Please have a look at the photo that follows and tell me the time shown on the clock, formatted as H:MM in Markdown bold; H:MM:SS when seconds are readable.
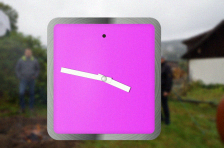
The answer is **3:47**
